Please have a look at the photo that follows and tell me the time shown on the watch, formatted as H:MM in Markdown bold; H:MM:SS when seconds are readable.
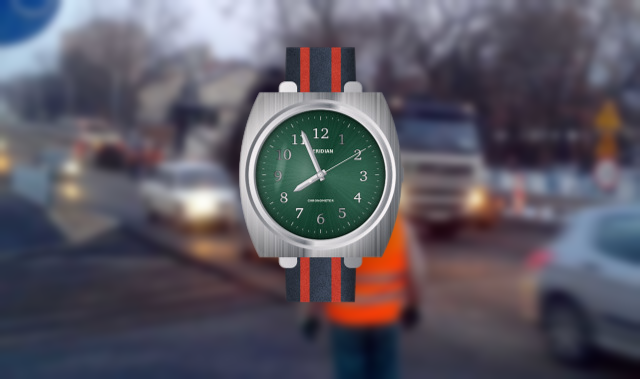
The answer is **7:56:10**
